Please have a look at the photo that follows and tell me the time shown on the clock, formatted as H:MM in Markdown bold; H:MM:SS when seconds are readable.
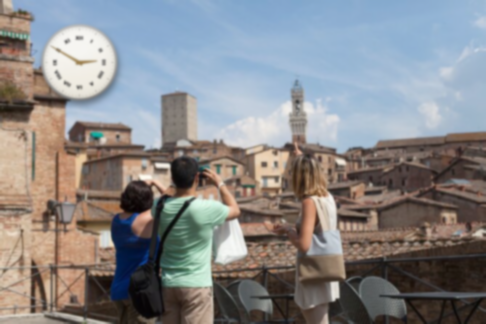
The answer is **2:50**
